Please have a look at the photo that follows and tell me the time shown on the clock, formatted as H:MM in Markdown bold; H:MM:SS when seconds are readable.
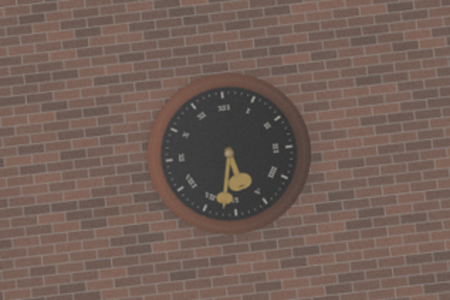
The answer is **5:32**
